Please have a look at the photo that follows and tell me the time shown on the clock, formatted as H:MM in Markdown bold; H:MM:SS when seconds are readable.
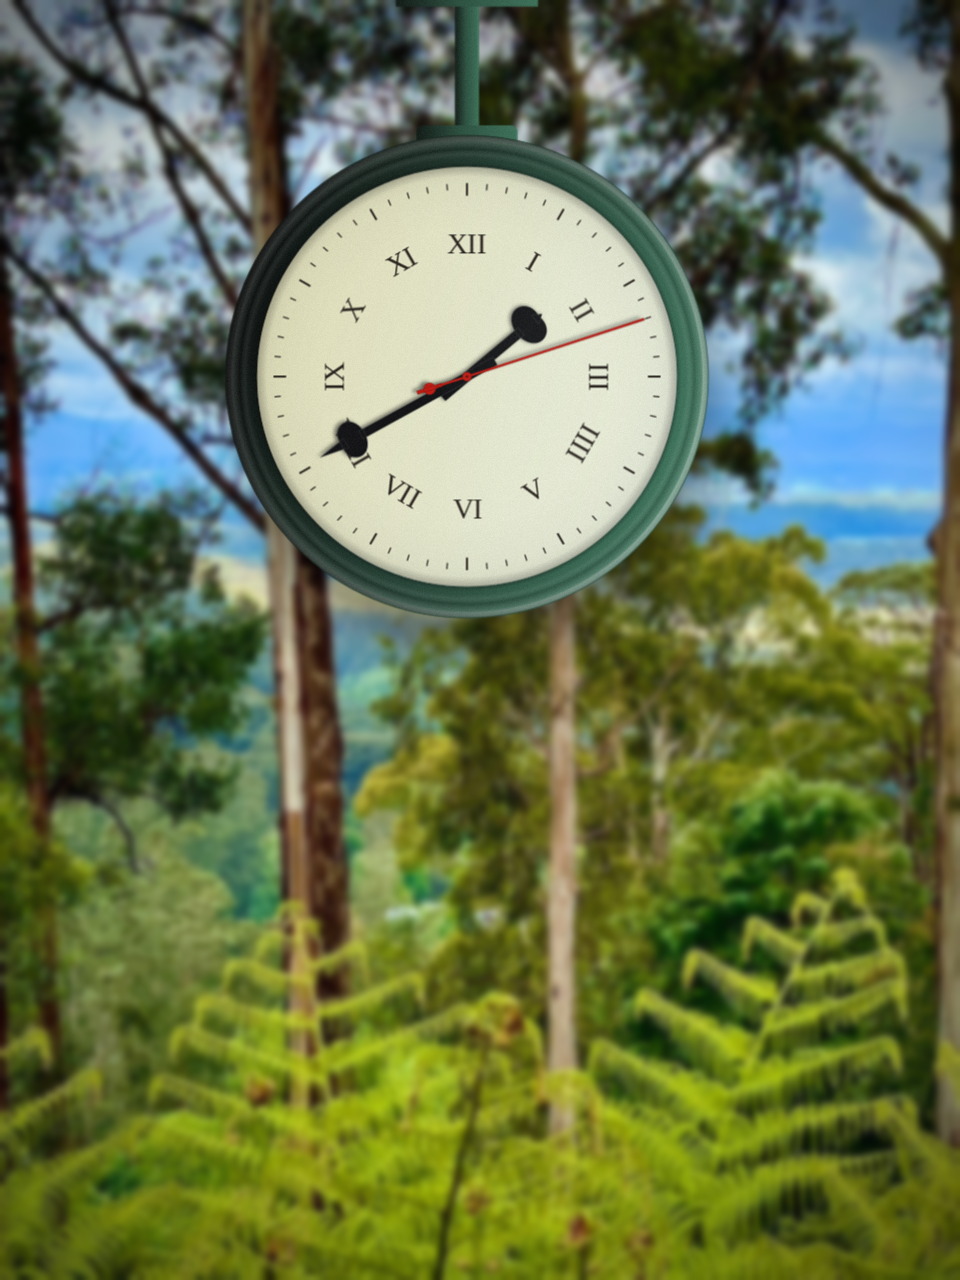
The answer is **1:40:12**
